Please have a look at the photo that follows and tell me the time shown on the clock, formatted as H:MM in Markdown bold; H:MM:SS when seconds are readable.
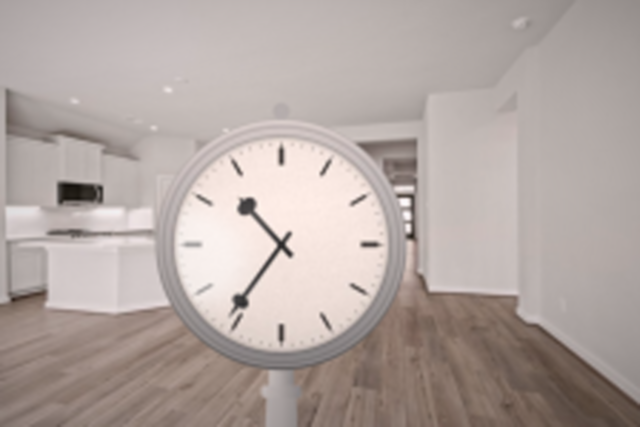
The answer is **10:36**
